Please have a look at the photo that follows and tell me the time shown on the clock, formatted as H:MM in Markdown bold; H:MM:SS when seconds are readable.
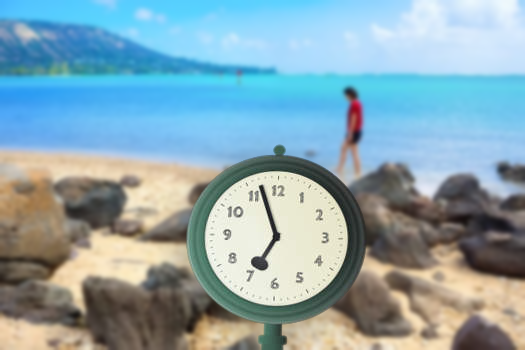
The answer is **6:57**
